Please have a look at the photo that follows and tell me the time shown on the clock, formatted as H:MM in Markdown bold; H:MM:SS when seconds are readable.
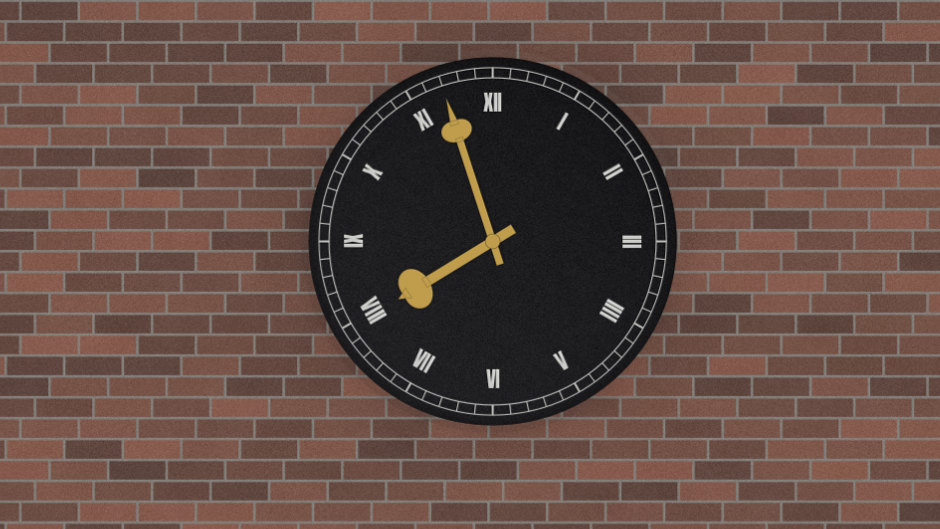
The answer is **7:57**
